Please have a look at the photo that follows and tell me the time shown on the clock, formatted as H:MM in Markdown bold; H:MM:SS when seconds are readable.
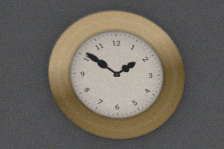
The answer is **1:51**
